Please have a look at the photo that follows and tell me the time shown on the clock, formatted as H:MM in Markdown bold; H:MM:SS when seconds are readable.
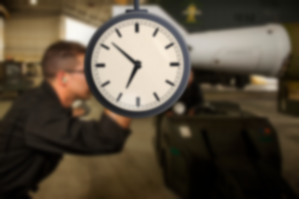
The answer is **6:52**
